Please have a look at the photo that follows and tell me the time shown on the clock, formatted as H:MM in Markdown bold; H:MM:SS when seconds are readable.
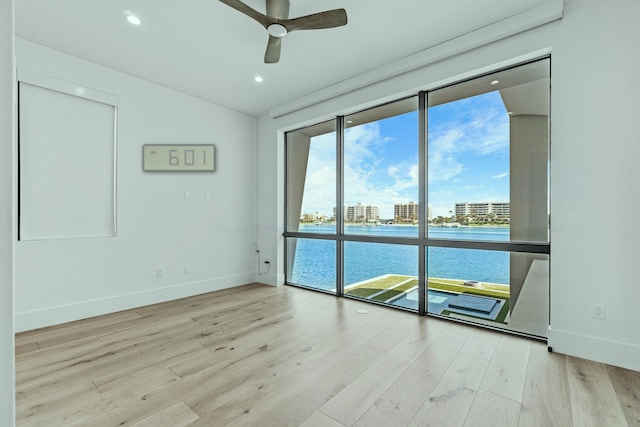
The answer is **6:01**
